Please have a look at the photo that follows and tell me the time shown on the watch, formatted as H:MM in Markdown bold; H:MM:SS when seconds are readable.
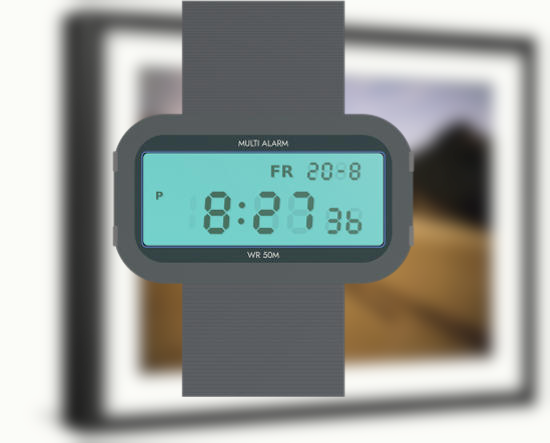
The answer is **8:27:36**
